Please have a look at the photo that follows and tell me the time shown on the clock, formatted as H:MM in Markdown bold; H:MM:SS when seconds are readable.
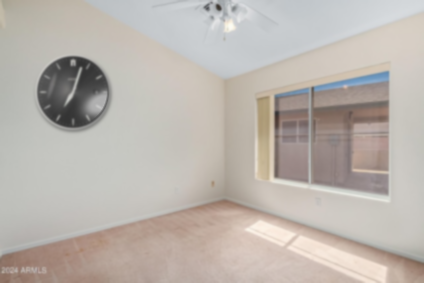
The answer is **7:03**
